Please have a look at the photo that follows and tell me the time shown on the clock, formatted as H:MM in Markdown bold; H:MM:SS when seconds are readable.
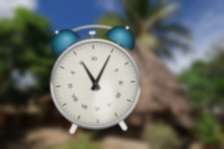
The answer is **11:05**
